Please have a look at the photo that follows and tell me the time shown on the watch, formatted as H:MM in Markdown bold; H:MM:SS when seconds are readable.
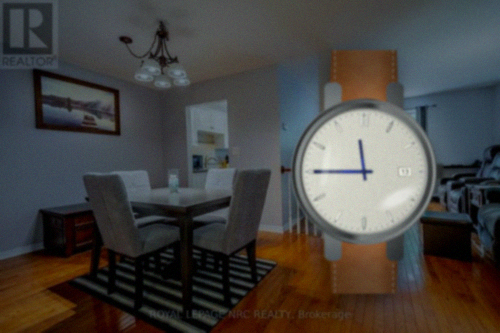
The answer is **11:45**
